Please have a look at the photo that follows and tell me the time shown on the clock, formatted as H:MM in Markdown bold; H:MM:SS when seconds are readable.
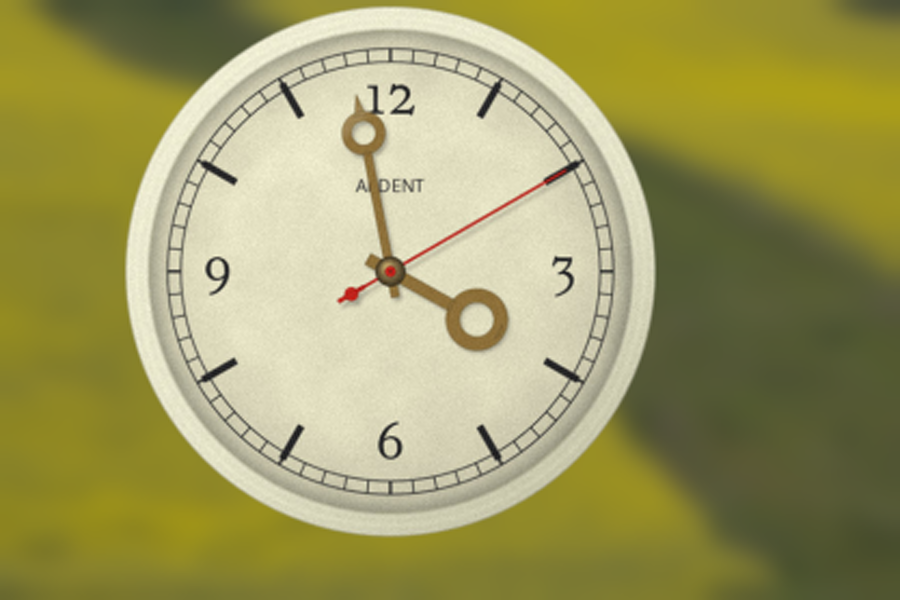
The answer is **3:58:10**
